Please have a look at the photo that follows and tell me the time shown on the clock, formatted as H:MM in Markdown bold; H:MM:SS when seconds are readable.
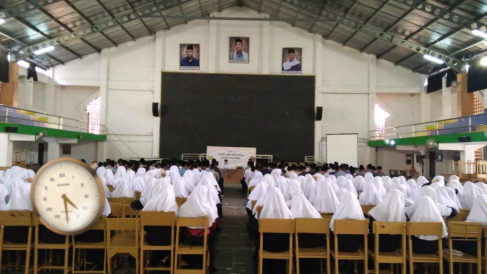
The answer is **4:30**
